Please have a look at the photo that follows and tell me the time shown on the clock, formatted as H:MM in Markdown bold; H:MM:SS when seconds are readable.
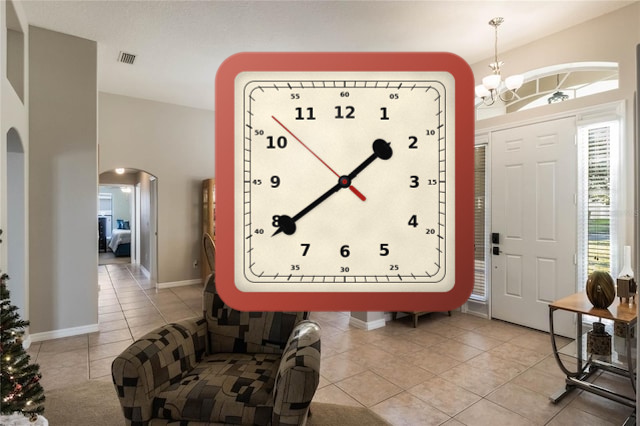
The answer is **1:38:52**
